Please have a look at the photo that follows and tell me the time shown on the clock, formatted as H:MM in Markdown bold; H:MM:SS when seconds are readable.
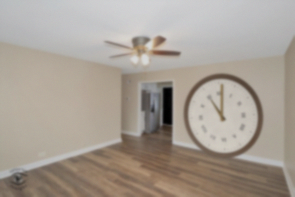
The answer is **11:01**
